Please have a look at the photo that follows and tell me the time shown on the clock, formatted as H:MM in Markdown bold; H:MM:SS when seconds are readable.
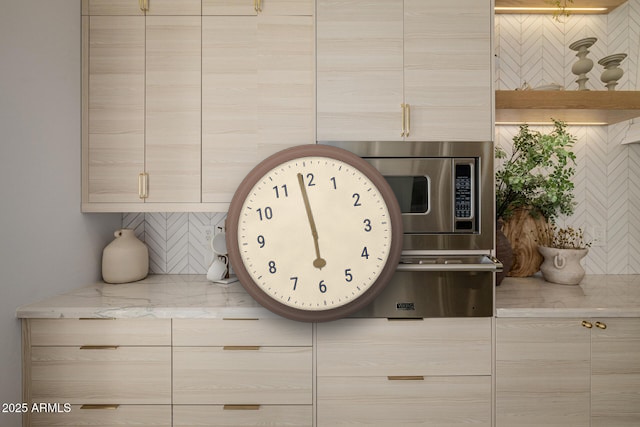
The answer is **5:59**
